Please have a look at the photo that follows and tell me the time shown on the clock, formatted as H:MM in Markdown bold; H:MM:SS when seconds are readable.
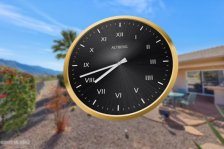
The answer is **7:42**
